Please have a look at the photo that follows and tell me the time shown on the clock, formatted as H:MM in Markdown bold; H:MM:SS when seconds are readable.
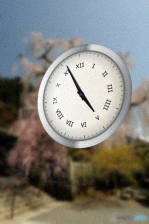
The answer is **4:56**
